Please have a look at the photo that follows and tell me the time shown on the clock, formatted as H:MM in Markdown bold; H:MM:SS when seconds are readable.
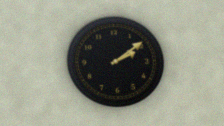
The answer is **2:09**
